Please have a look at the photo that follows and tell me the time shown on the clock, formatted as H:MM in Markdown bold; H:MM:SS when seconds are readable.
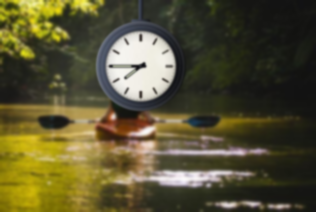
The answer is **7:45**
